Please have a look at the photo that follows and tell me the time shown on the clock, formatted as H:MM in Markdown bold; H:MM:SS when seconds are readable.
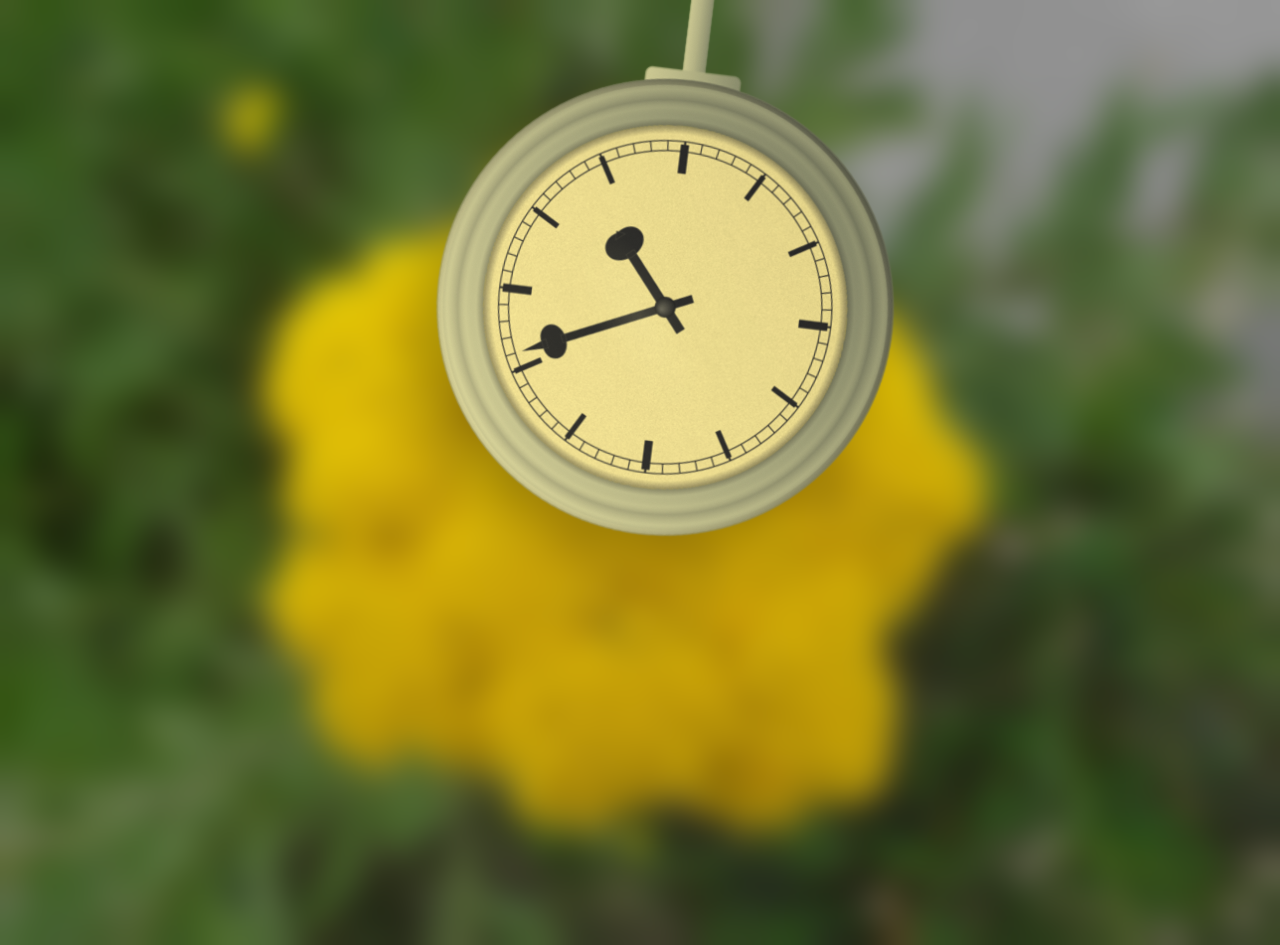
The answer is **10:41**
